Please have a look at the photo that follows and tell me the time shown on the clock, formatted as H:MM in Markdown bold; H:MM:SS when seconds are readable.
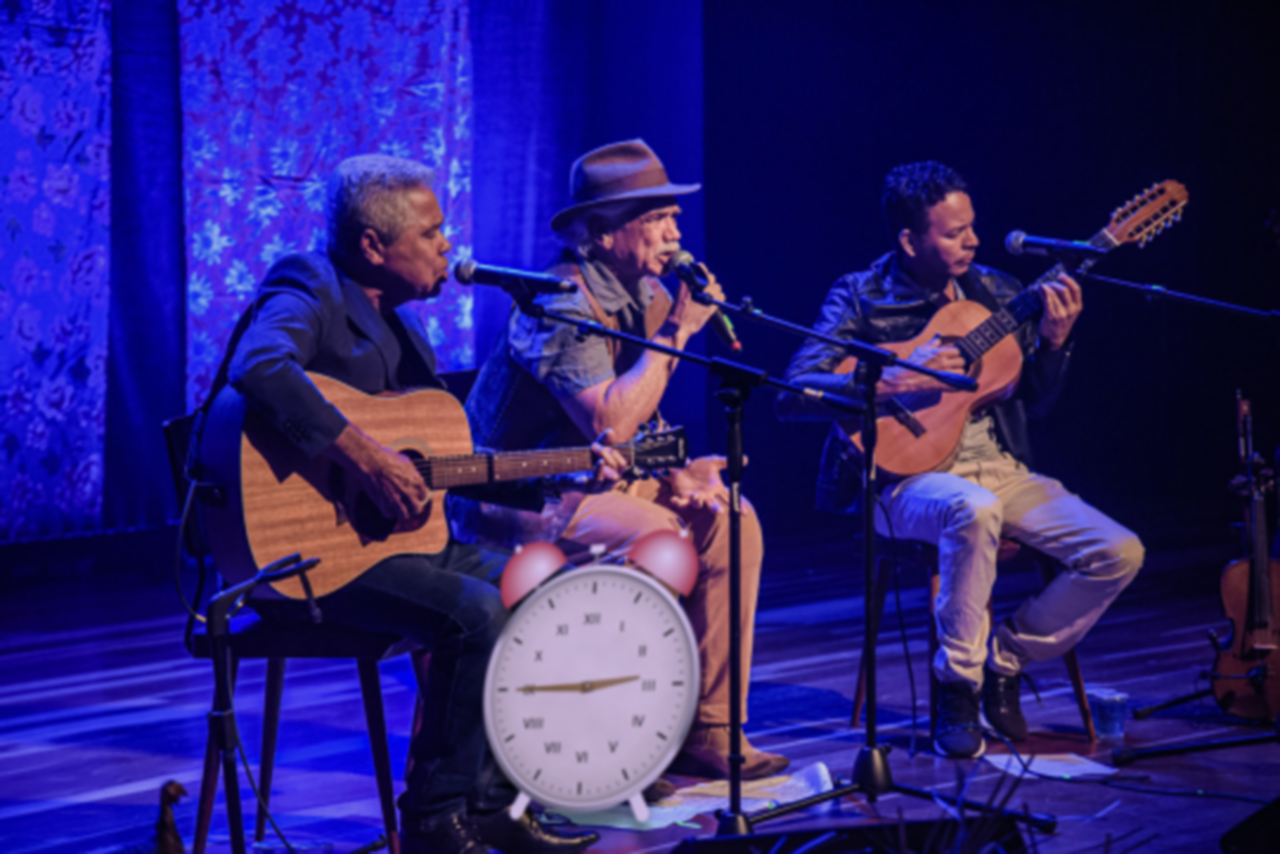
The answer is **2:45**
